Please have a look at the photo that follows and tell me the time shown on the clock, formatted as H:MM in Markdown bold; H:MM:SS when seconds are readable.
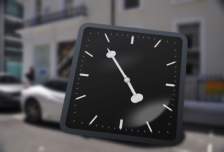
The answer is **4:54**
